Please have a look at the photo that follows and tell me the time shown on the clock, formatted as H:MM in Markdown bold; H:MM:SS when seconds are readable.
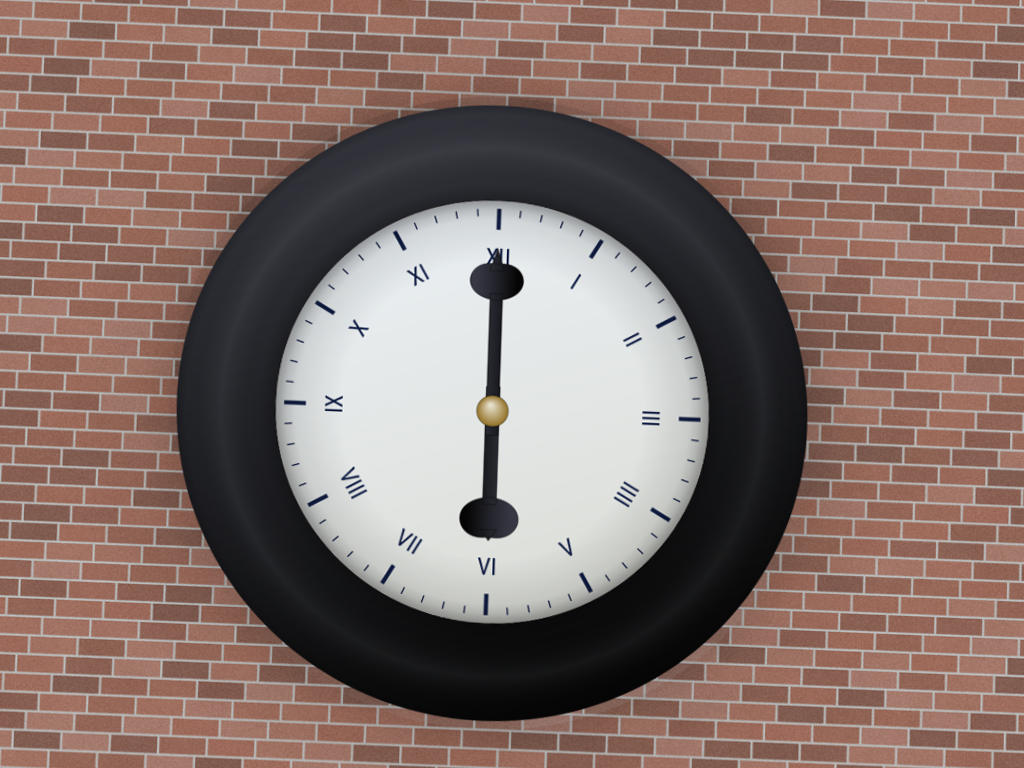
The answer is **6:00**
